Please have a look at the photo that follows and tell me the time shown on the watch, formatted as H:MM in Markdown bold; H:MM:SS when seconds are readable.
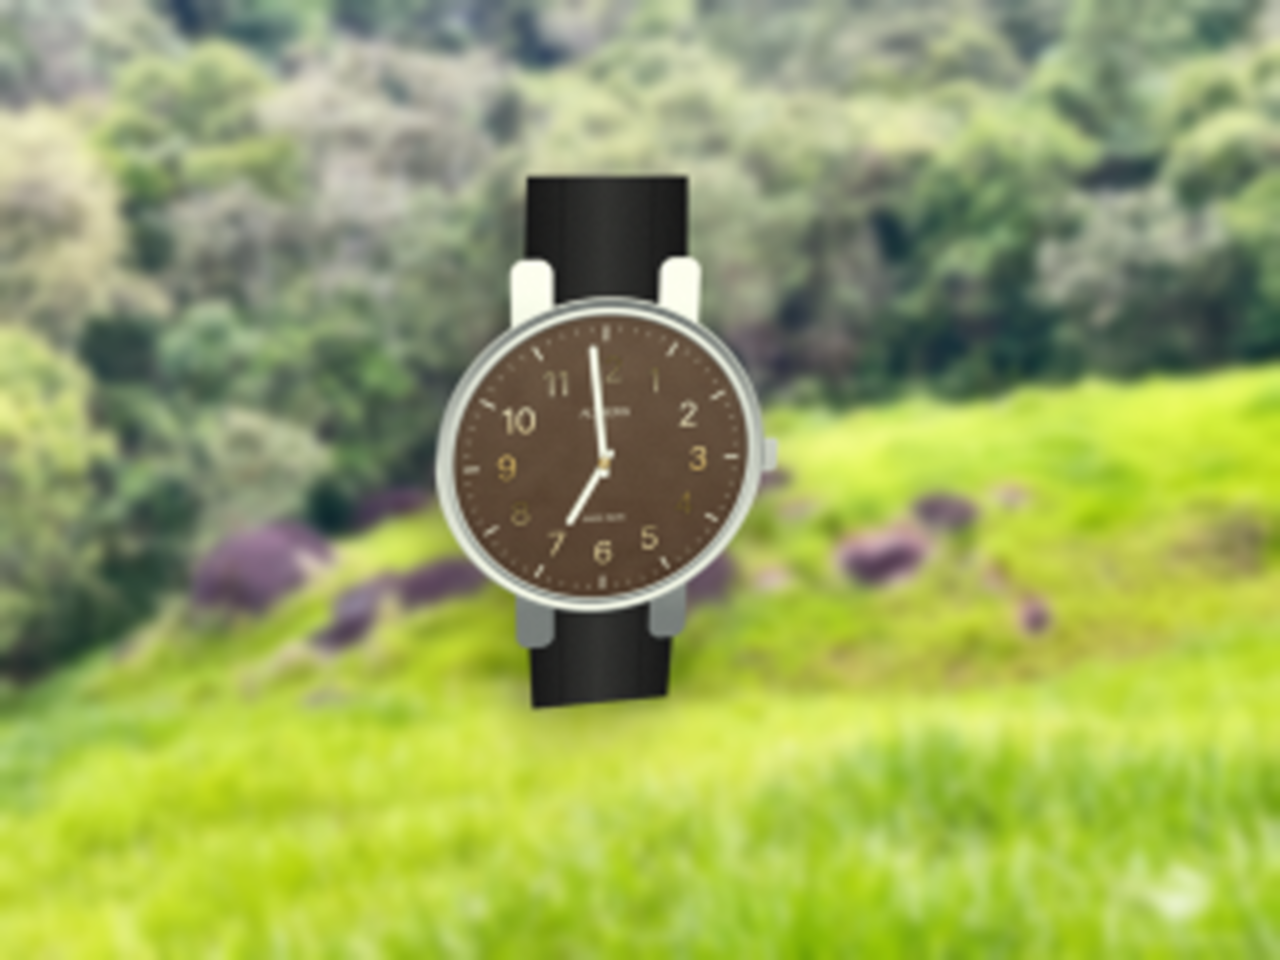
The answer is **6:59**
